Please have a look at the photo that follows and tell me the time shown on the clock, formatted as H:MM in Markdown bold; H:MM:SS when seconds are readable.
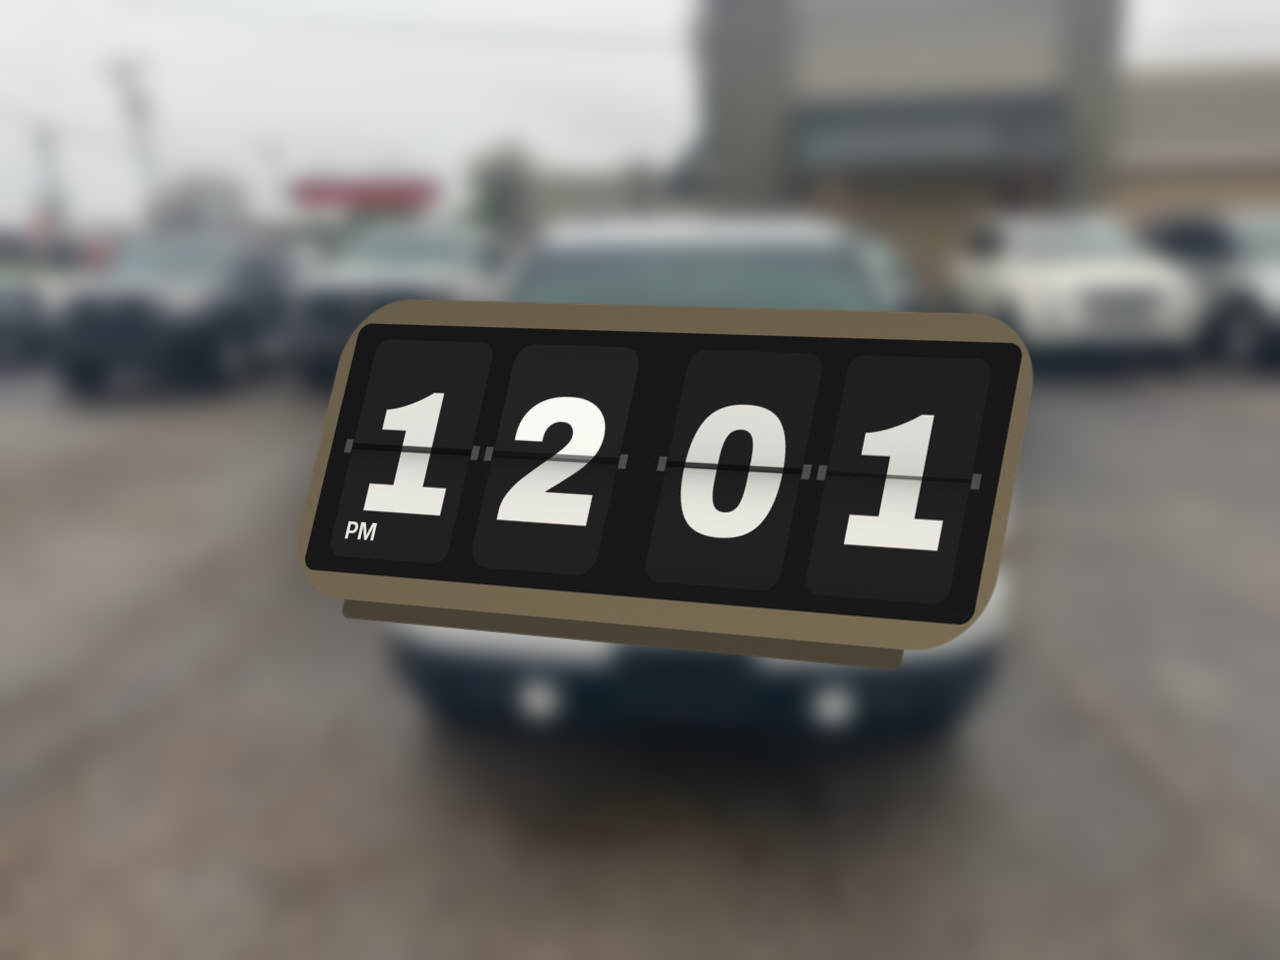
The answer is **12:01**
